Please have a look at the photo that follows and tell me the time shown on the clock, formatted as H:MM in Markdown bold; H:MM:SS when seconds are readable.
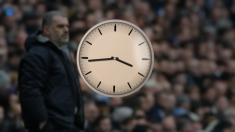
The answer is **3:44**
